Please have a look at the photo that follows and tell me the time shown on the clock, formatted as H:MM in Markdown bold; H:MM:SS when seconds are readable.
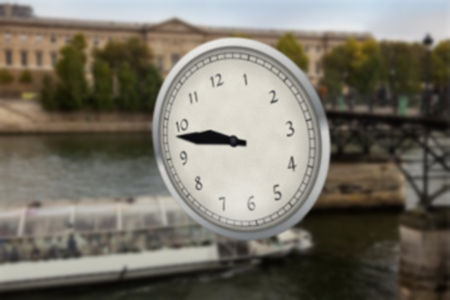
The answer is **9:48**
